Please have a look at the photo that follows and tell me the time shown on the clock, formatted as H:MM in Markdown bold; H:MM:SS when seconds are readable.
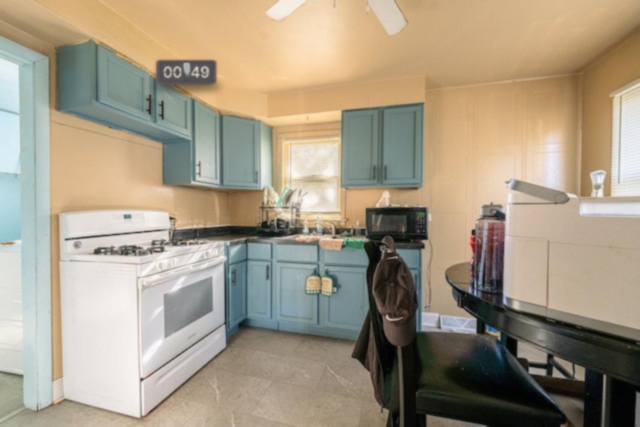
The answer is **0:49**
